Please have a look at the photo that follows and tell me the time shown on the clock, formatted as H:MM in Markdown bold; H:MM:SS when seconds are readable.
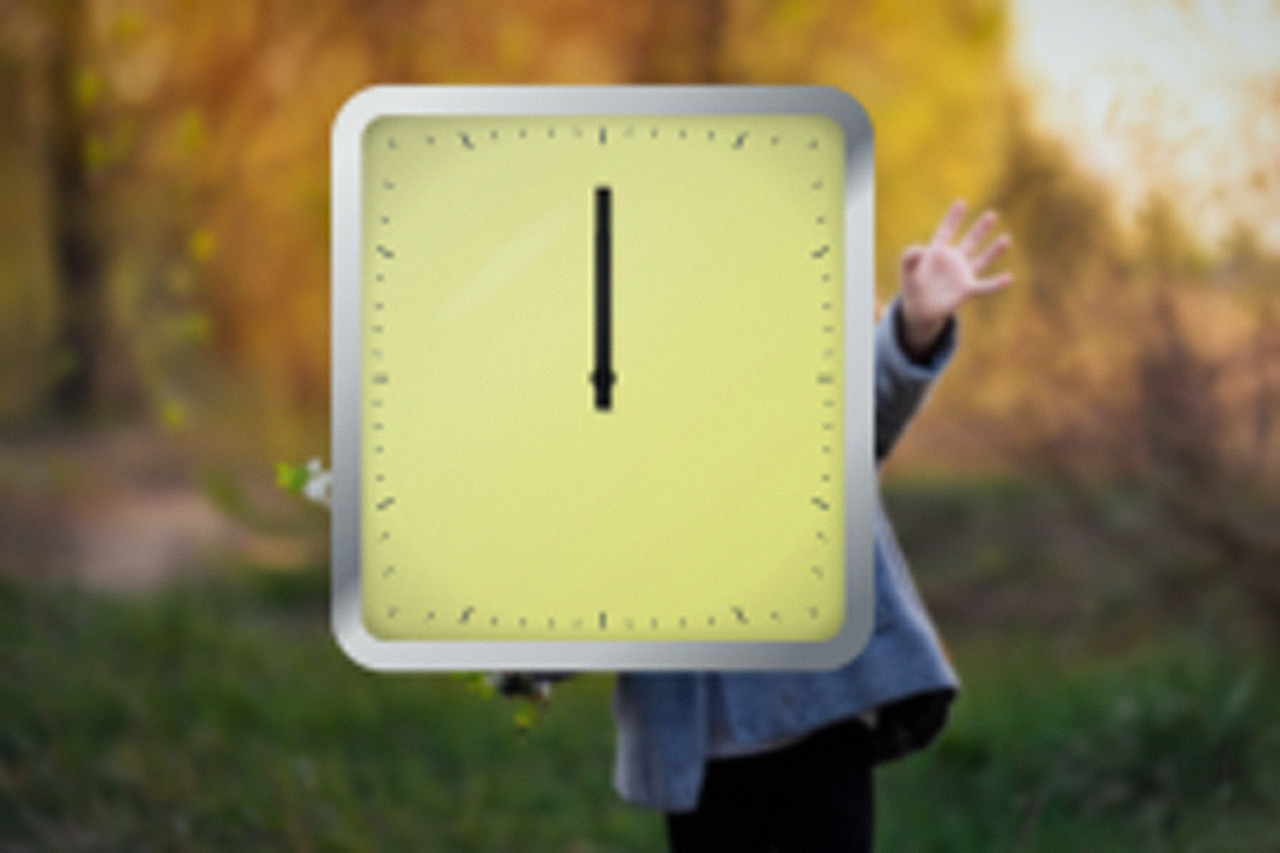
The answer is **12:00**
